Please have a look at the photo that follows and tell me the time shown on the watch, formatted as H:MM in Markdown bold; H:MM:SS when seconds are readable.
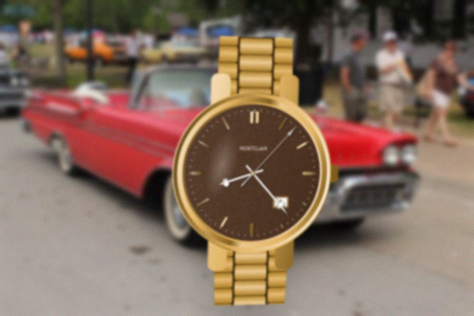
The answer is **8:23:07**
